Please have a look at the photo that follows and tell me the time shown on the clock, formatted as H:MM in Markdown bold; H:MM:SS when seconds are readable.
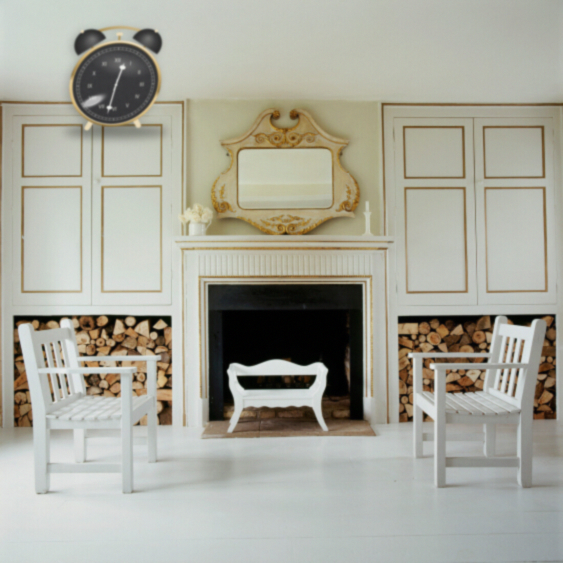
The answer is **12:32**
